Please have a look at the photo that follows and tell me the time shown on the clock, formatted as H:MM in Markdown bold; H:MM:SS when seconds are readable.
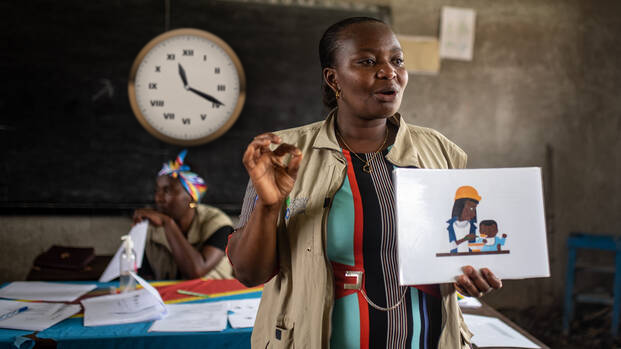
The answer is **11:19**
